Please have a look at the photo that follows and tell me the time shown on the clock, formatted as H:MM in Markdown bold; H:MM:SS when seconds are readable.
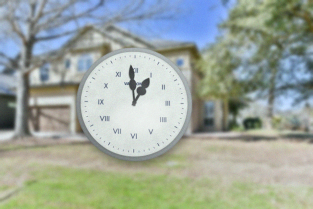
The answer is **12:59**
